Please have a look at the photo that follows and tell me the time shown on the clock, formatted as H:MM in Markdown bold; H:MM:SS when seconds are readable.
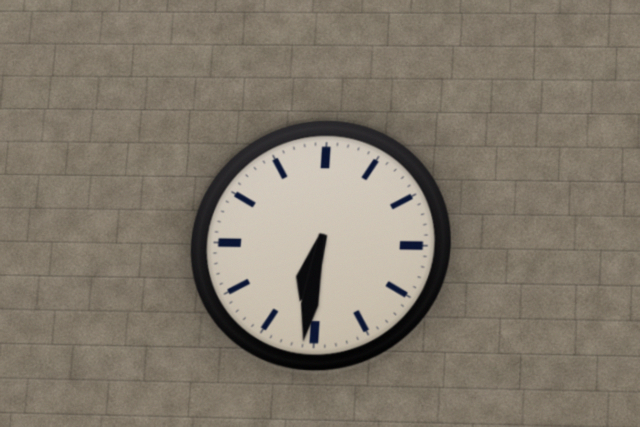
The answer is **6:31**
